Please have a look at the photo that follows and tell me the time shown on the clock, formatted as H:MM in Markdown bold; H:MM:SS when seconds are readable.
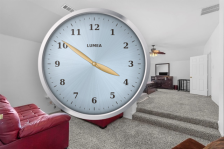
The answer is **3:51**
